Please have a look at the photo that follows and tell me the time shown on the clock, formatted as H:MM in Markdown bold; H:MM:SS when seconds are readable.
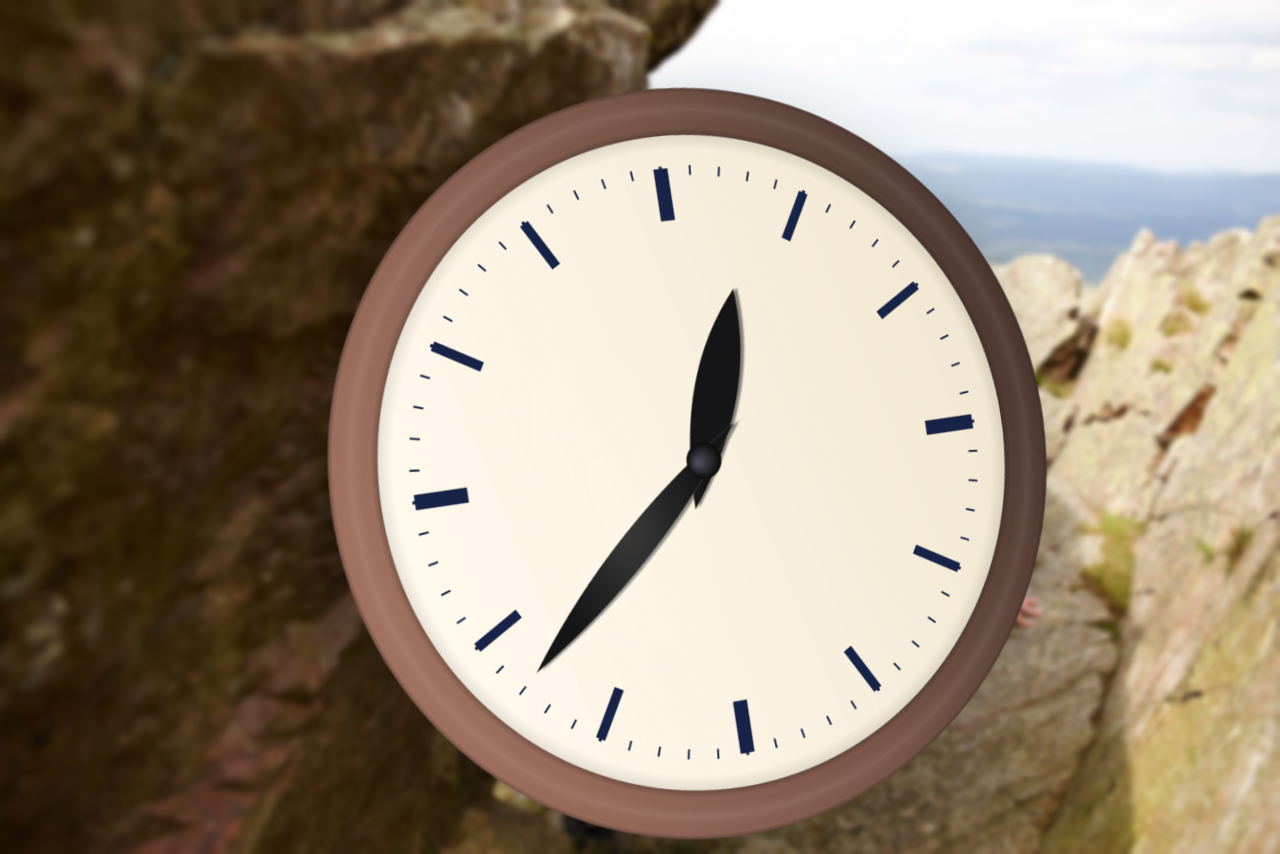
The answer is **12:38**
